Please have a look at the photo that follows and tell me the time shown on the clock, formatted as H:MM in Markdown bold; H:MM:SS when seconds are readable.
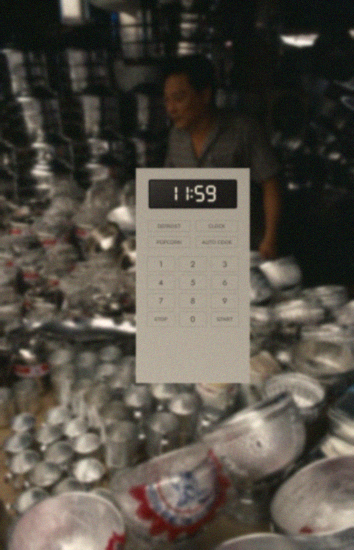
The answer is **11:59**
